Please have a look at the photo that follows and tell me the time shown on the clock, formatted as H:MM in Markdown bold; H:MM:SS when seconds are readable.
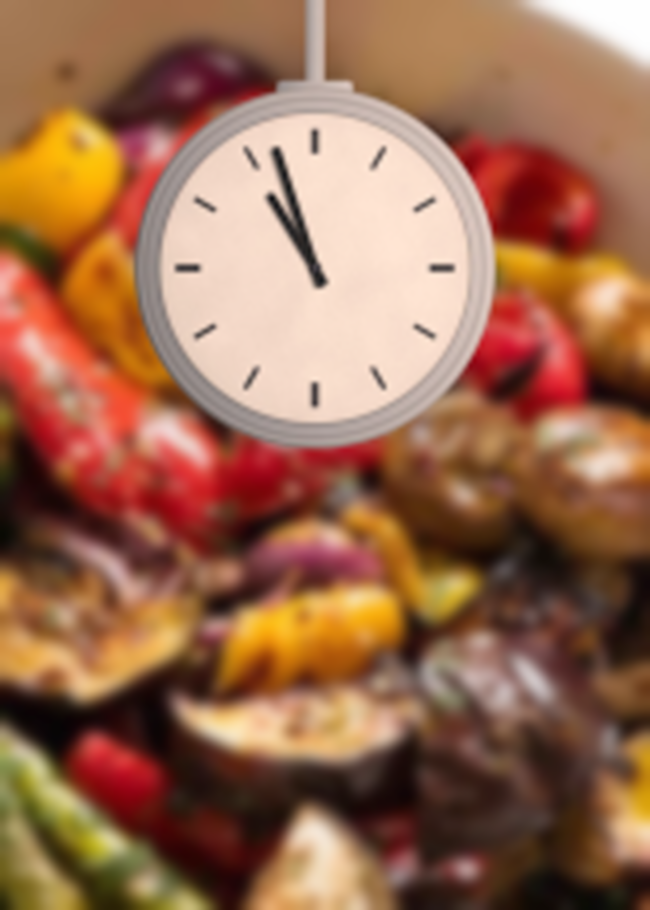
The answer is **10:57**
